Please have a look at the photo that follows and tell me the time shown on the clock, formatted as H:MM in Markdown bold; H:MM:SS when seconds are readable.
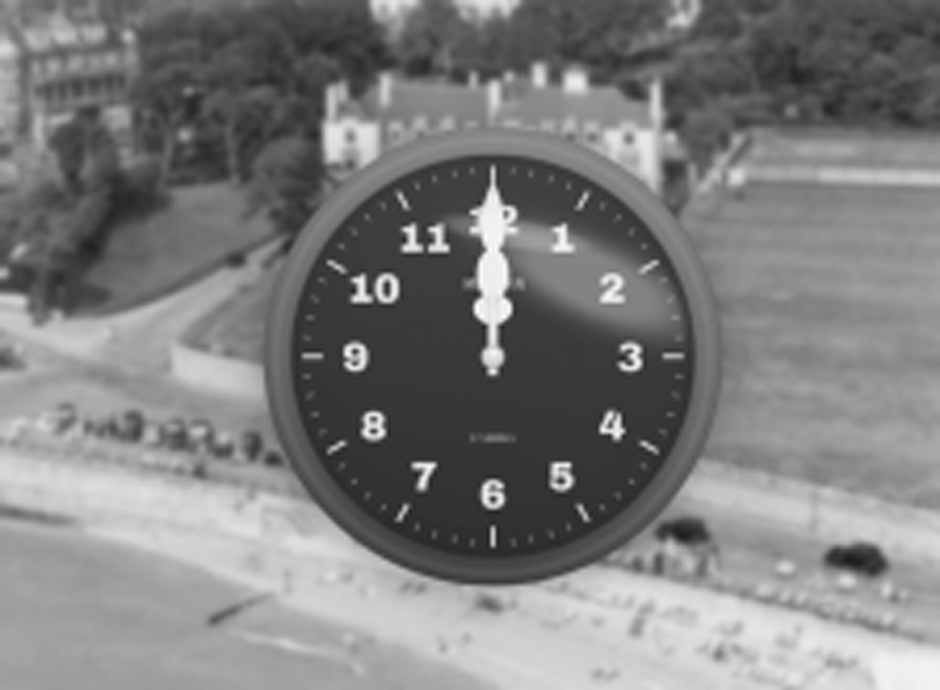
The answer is **12:00**
